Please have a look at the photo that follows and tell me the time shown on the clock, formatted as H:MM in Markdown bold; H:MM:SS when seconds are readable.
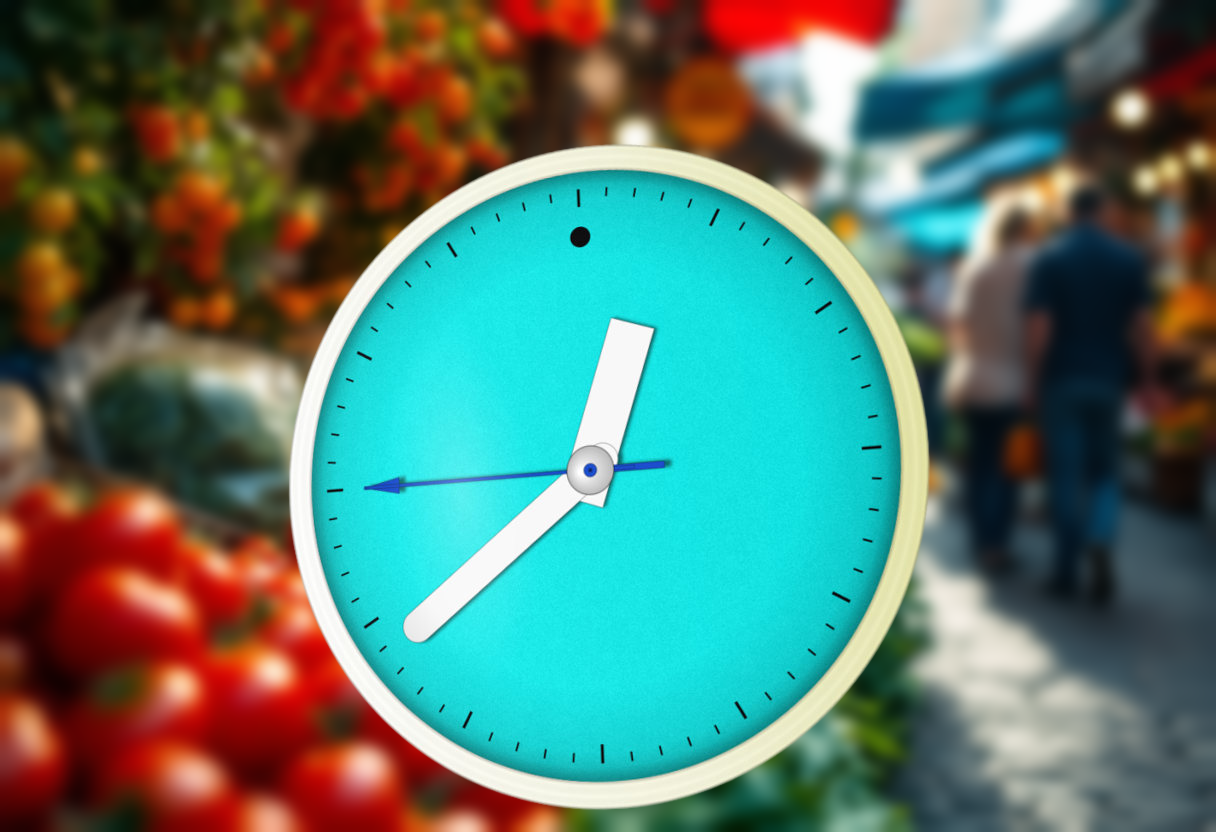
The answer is **12:38:45**
